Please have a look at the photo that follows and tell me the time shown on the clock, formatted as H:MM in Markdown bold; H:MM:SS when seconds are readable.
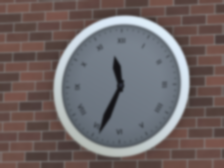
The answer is **11:34**
